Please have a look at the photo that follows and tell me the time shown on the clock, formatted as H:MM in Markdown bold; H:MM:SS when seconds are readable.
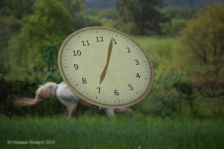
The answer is **7:04**
